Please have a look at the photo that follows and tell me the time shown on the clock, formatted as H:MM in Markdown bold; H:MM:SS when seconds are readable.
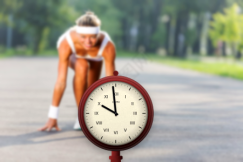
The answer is **9:59**
